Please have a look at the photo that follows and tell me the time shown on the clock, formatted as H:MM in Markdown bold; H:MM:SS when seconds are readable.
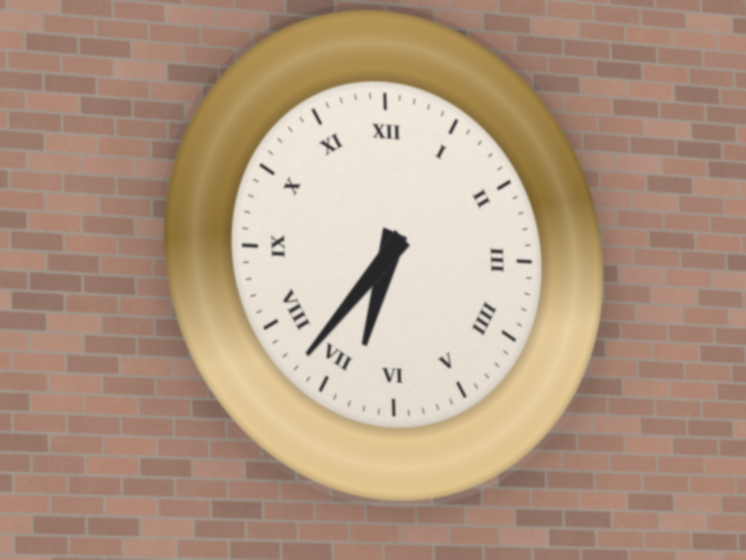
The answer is **6:37**
